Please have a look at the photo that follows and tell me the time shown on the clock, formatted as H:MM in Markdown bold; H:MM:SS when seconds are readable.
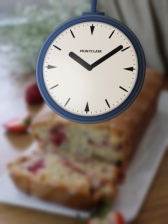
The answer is **10:09**
